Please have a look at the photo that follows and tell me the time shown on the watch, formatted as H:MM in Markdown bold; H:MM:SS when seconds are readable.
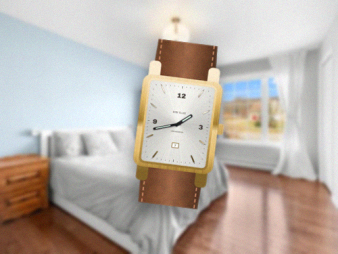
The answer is **1:42**
